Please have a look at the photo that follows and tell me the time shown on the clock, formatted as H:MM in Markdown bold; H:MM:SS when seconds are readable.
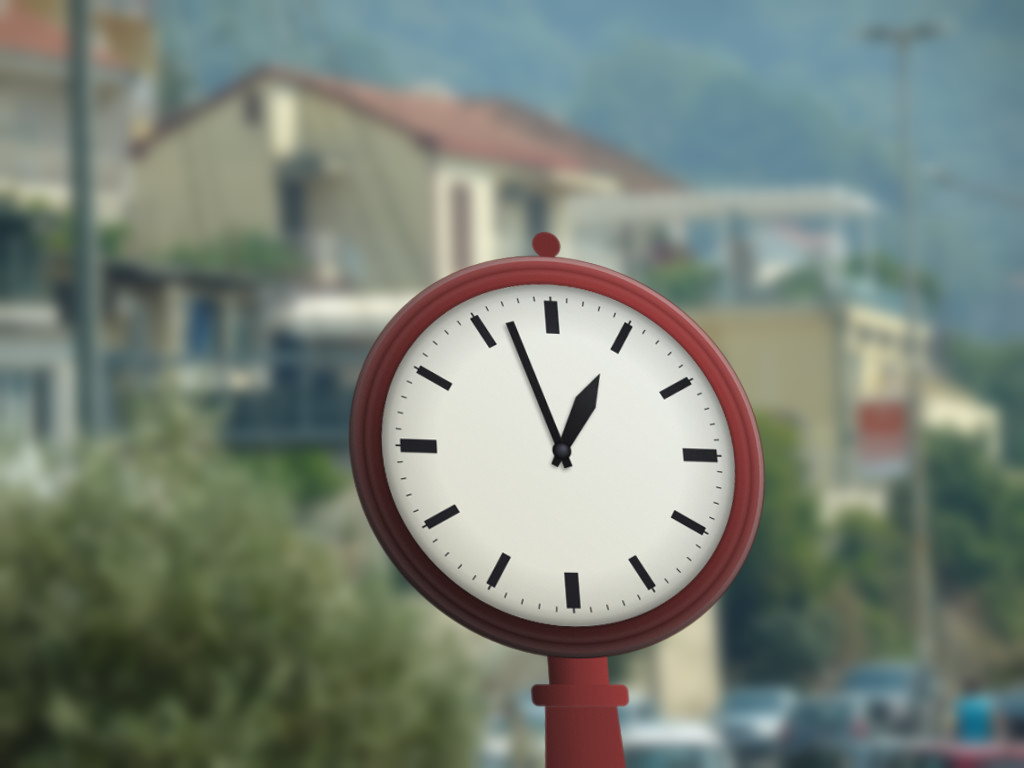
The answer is **12:57**
